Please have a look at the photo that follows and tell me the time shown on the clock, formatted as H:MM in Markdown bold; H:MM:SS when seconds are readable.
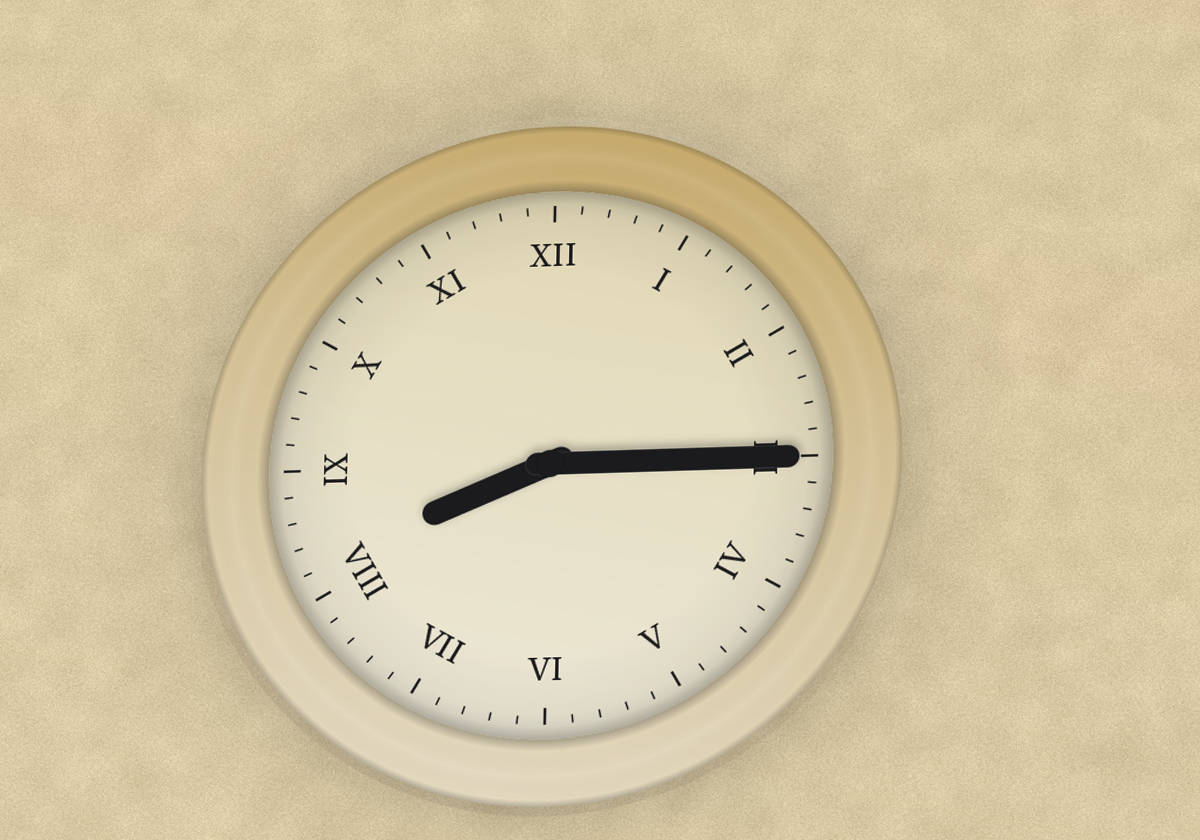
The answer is **8:15**
